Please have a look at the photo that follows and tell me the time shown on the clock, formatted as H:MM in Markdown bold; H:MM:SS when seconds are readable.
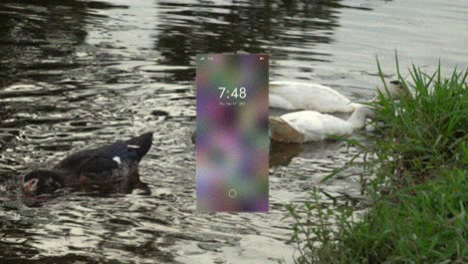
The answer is **7:48**
